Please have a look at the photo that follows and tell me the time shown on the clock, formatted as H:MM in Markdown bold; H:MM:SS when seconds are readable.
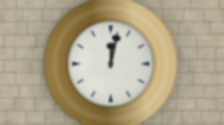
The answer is **12:02**
